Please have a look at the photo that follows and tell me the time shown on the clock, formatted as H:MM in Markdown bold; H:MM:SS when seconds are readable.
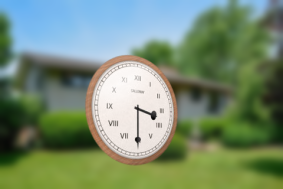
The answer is **3:30**
